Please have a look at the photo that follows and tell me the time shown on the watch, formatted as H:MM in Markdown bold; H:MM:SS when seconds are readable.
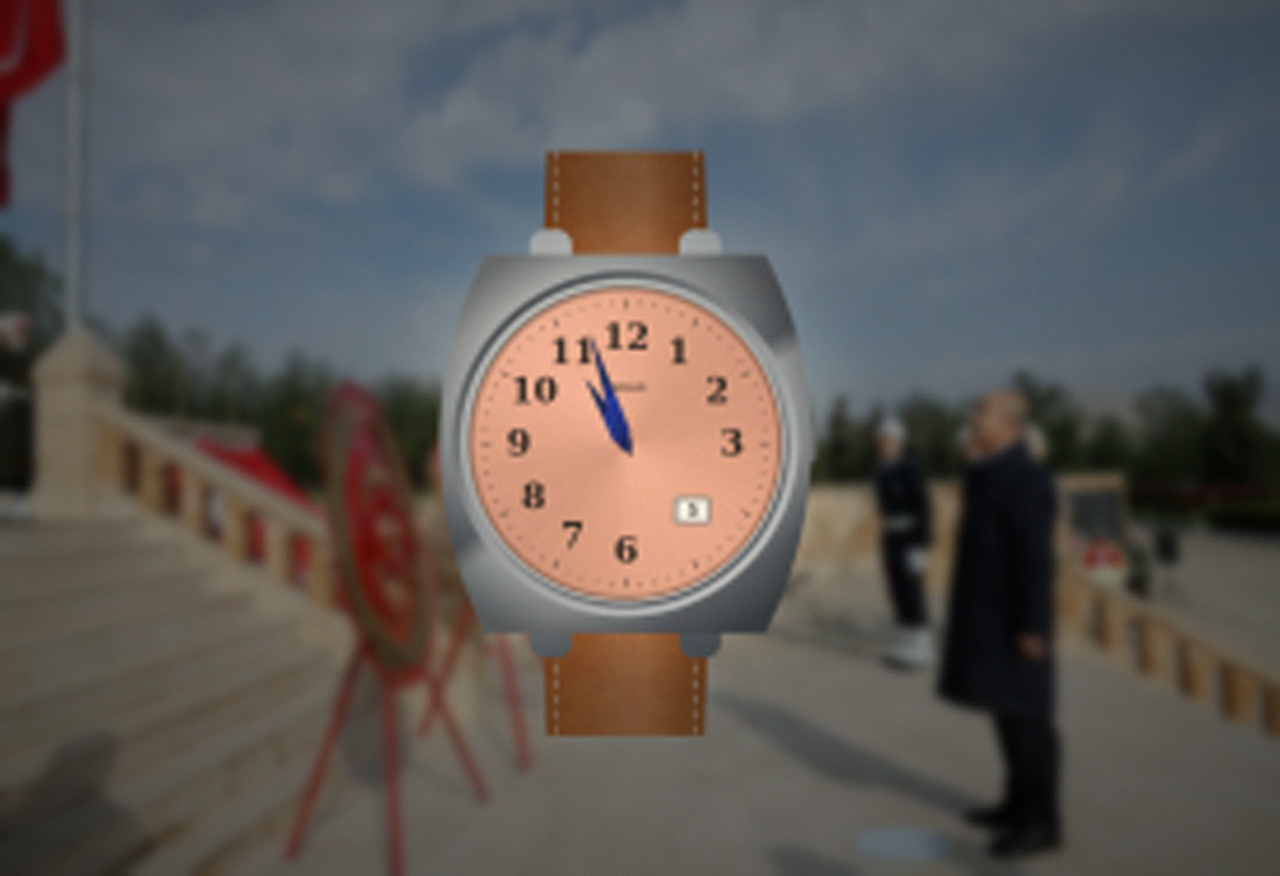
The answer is **10:57**
